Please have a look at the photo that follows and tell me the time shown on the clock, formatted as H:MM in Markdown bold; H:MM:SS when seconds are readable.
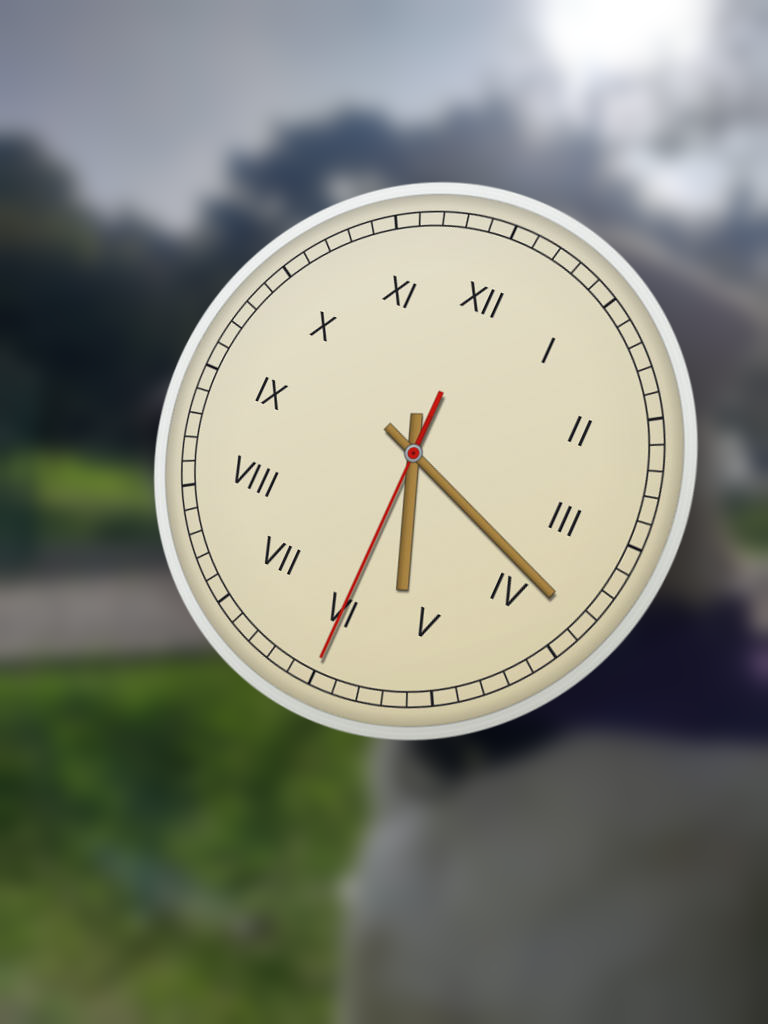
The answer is **5:18:30**
